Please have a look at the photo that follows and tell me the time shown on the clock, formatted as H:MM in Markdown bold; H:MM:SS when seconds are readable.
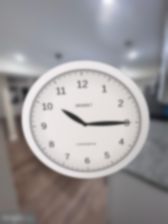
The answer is **10:15**
